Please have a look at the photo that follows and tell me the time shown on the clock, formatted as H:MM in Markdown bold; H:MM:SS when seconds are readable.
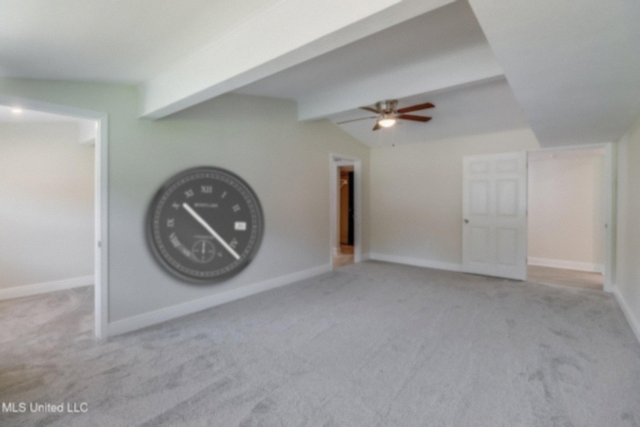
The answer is **10:22**
